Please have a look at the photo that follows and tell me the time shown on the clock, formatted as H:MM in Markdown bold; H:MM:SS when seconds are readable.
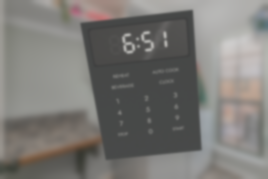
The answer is **6:51**
